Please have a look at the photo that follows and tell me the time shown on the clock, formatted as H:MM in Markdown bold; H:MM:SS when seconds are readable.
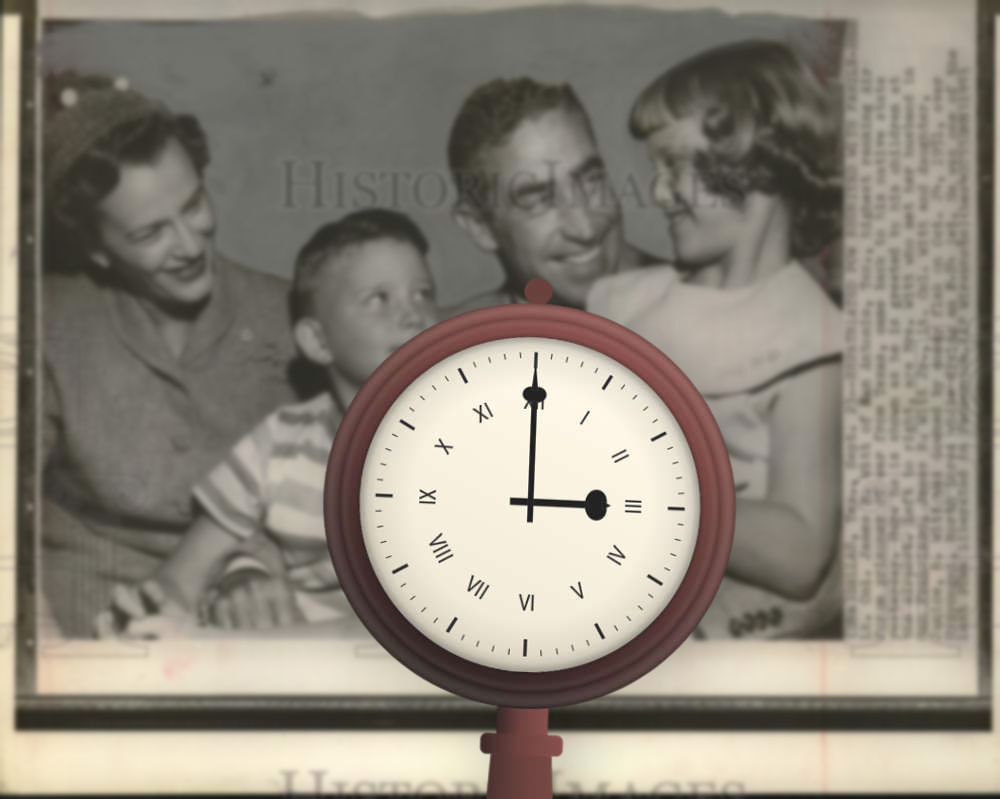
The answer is **3:00**
